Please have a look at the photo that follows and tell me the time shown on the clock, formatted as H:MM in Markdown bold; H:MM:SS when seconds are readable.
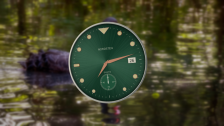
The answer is **7:13**
